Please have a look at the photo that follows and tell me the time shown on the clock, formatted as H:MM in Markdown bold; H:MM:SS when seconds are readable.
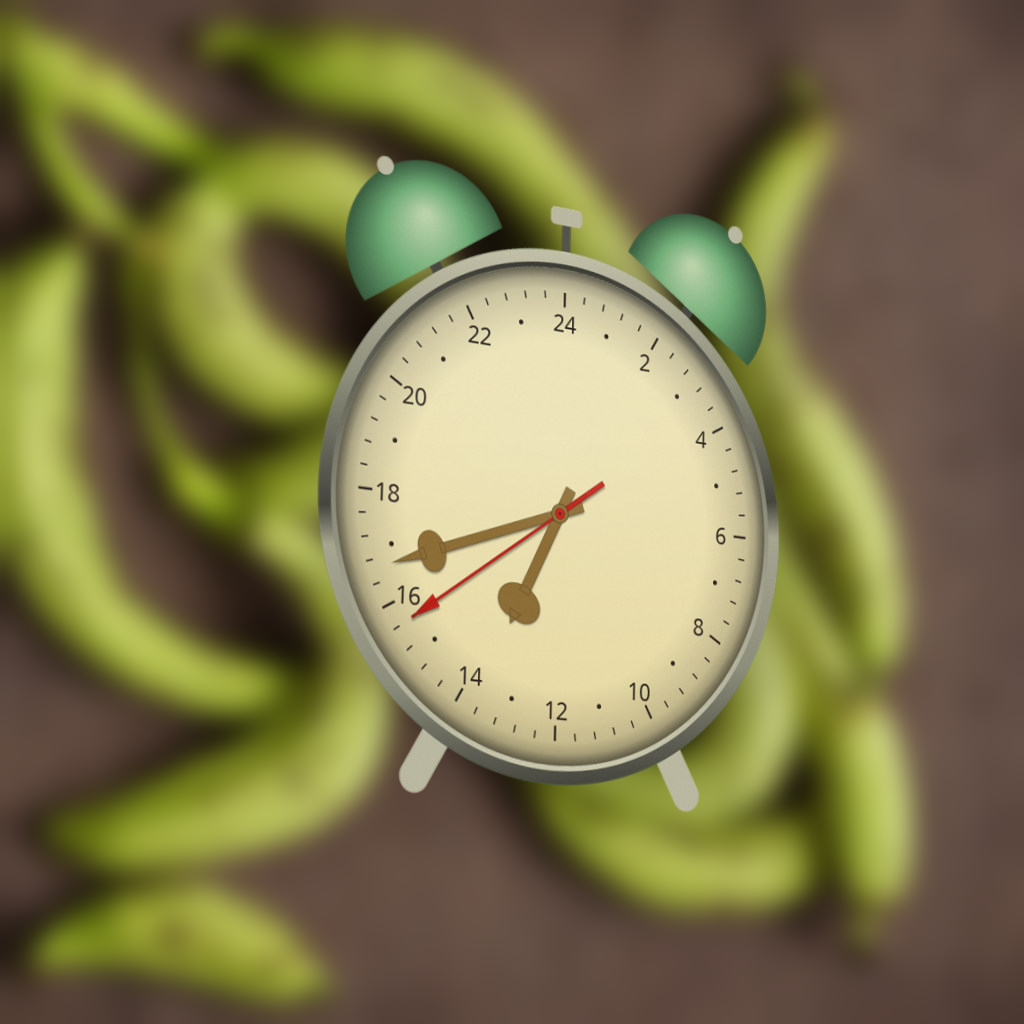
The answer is **13:41:39**
